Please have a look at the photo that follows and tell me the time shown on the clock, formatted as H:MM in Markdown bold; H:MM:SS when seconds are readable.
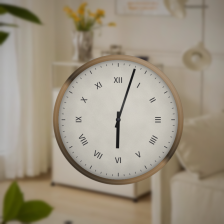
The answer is **6:03**
